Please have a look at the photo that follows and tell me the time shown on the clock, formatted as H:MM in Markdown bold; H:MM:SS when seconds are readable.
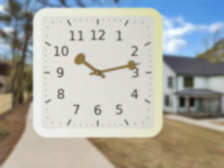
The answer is **10:13**
